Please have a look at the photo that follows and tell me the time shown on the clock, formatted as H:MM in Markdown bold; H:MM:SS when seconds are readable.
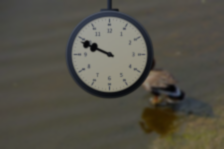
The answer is **9:49**
